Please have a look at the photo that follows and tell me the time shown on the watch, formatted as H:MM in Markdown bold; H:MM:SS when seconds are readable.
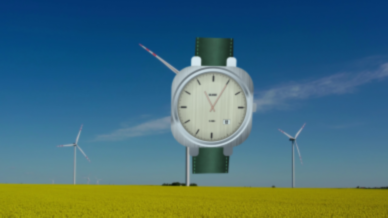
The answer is **11:05**
